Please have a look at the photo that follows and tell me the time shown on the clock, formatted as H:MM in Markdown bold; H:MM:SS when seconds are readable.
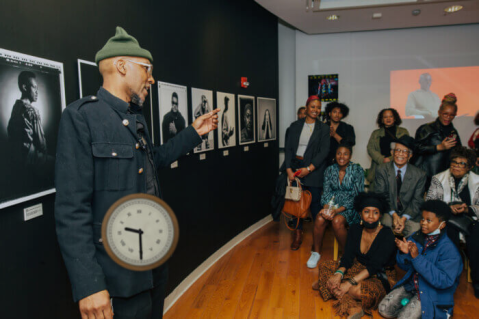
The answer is **9:30**
